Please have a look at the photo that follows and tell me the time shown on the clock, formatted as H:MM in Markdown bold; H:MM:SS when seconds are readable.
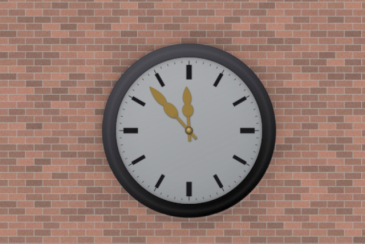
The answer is **11:53**
